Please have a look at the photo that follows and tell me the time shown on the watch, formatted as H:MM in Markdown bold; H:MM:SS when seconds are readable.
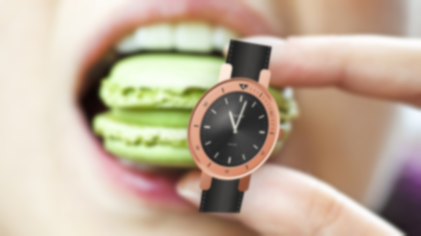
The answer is **11:02**
